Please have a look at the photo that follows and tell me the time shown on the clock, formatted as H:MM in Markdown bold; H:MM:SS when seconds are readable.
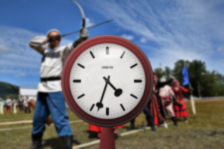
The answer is **4:33**
